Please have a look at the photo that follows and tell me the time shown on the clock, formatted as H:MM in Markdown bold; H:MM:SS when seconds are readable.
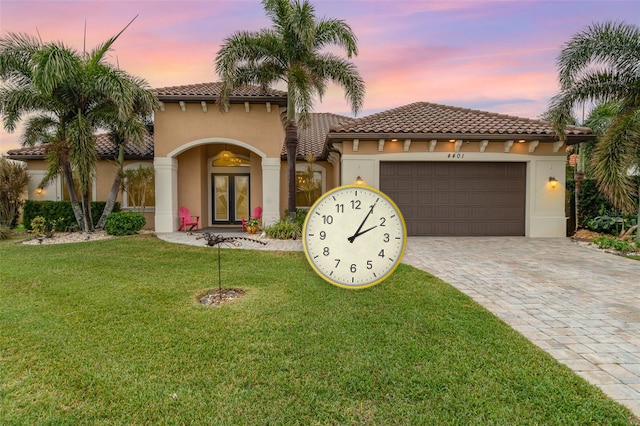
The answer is **2:05**
